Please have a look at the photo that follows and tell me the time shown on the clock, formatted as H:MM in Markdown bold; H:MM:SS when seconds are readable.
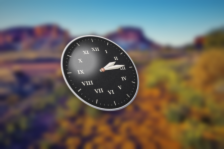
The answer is **2:14**
